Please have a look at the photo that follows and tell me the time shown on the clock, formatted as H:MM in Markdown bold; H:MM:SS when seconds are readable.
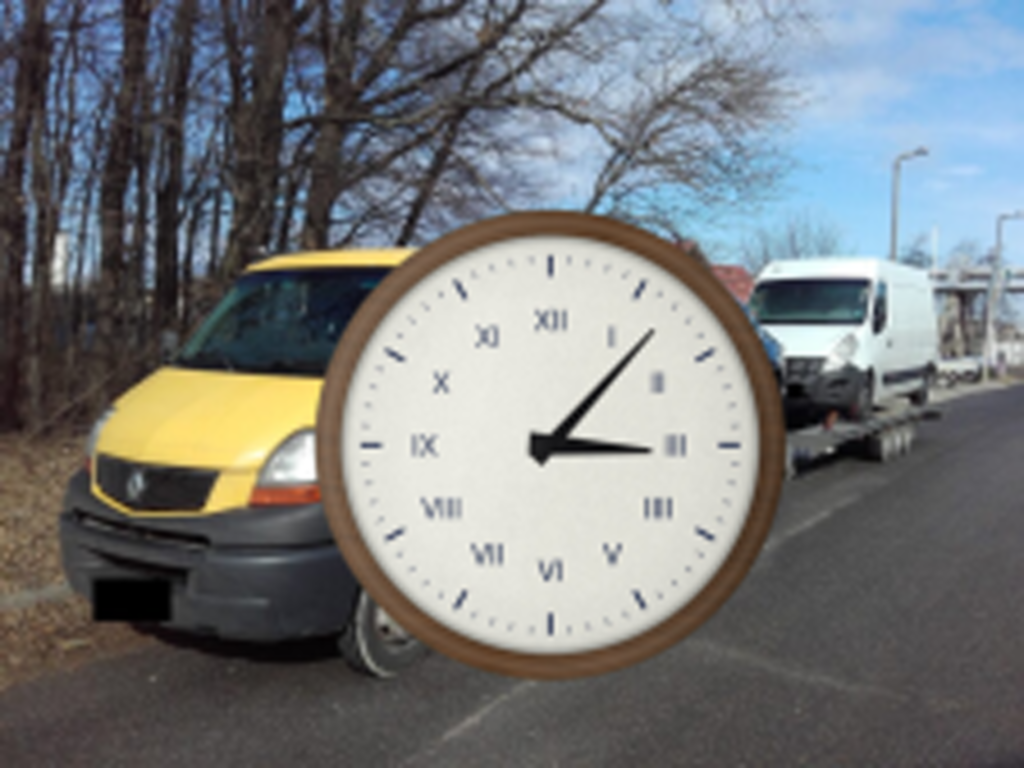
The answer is **3:07**
